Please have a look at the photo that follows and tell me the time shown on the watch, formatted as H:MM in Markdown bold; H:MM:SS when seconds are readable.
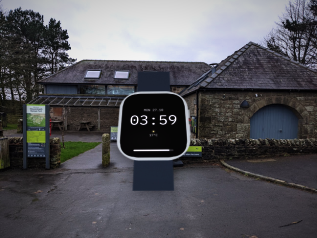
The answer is **3:59**
